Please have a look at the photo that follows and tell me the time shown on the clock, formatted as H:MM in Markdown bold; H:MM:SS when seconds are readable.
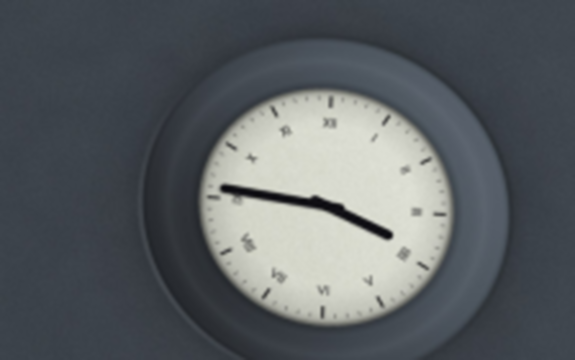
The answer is **3:46**
